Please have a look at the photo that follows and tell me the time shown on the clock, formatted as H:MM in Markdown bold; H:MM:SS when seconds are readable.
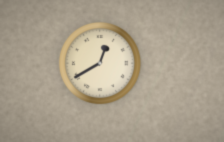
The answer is **12:40**
